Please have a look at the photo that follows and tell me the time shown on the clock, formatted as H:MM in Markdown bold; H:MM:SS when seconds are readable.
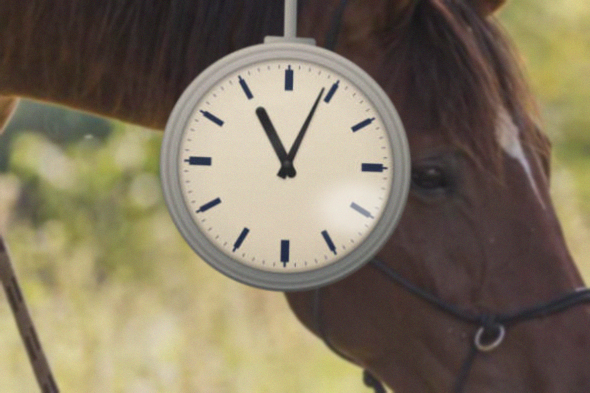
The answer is **11:04**
